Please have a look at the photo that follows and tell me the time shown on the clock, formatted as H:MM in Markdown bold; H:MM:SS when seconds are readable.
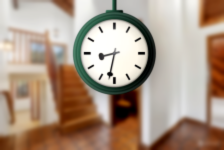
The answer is **8:32**
